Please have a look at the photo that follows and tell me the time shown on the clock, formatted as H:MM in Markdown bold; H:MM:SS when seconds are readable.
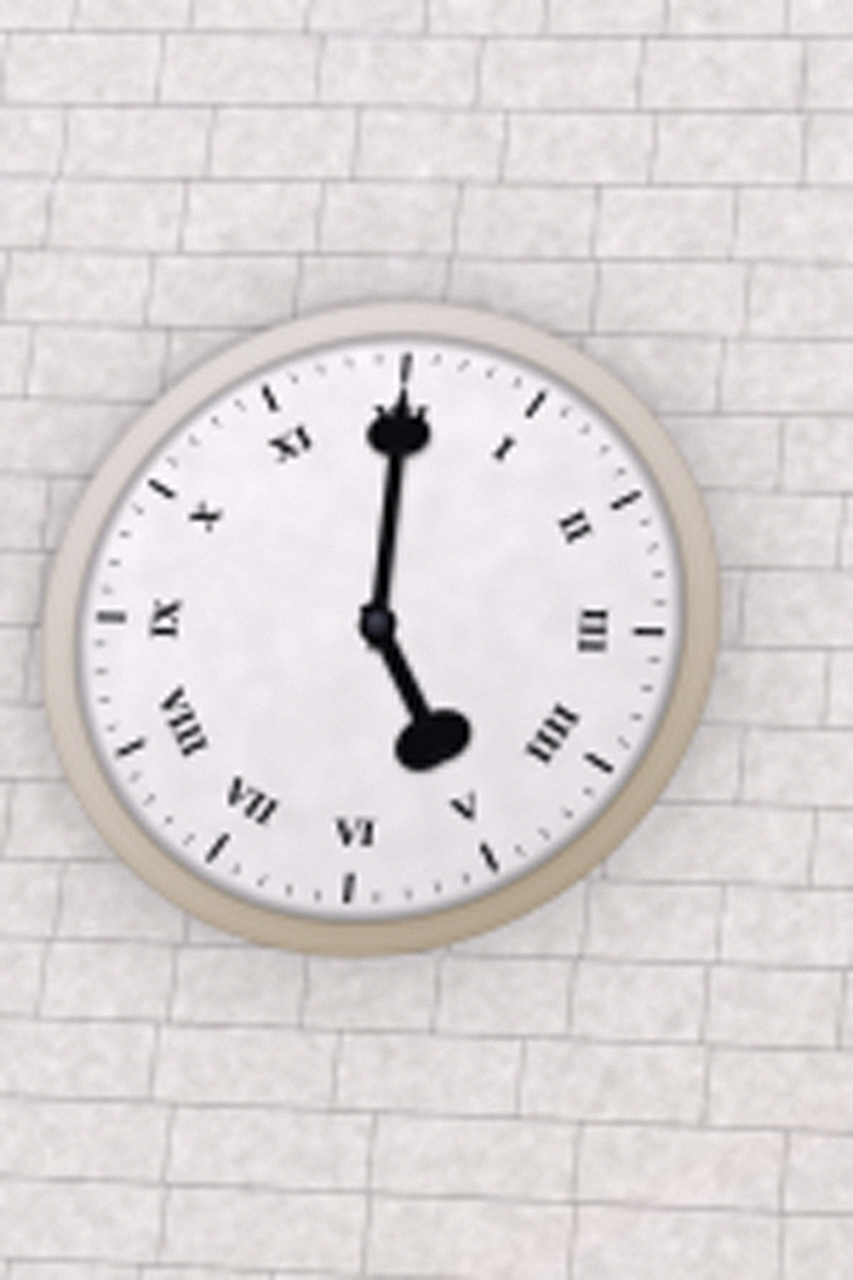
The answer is **5:00**
